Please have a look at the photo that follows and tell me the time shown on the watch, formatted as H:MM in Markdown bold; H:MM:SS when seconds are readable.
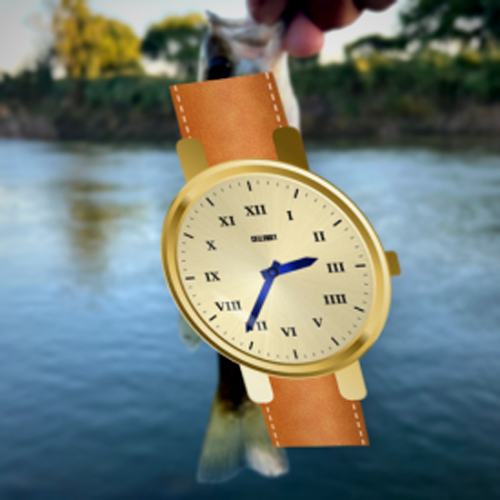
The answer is **2:36**
